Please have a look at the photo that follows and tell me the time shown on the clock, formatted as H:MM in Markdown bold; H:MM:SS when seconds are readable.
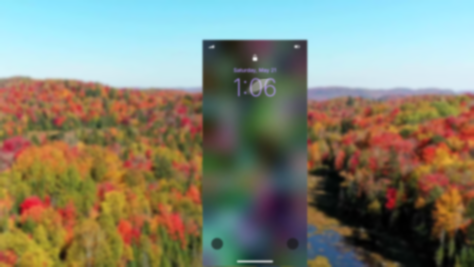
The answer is **1:06**
